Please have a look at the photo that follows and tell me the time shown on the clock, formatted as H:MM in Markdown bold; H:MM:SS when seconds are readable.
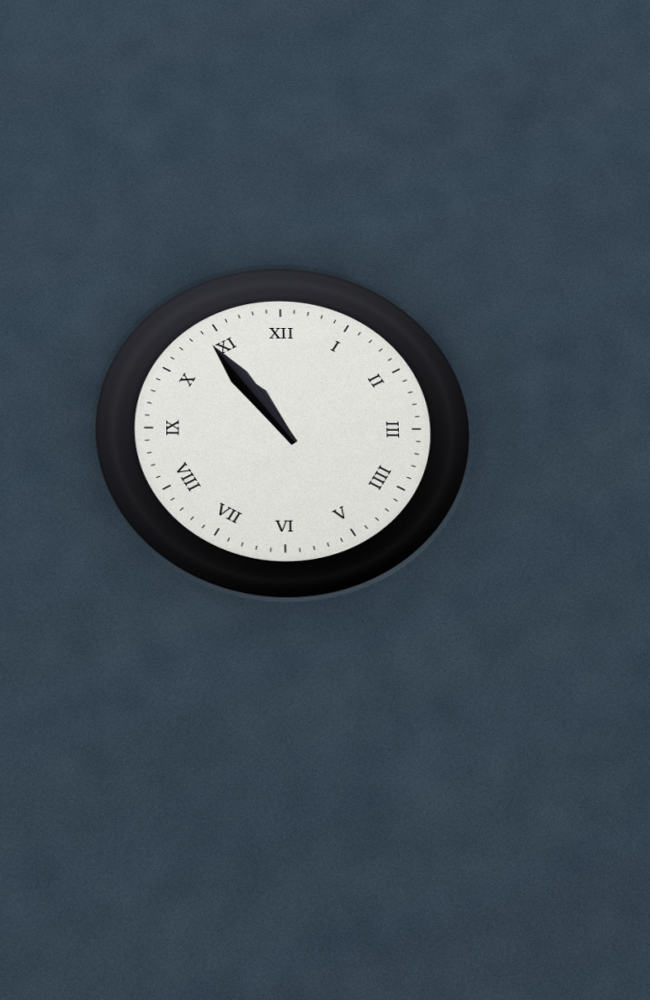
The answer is **10:54**
